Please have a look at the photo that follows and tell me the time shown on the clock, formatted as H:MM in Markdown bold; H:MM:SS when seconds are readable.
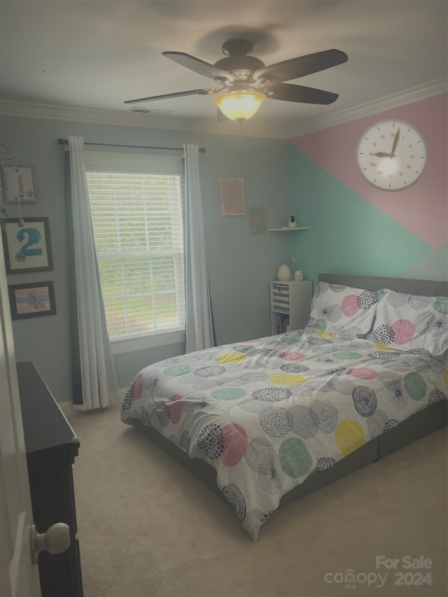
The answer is **9:02**
